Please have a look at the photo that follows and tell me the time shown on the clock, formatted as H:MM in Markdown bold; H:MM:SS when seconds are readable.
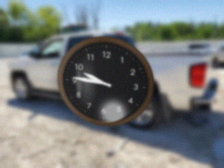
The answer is **9:46**
